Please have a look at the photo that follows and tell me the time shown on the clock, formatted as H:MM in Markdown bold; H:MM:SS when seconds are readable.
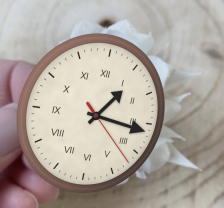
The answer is **1:16:22**
